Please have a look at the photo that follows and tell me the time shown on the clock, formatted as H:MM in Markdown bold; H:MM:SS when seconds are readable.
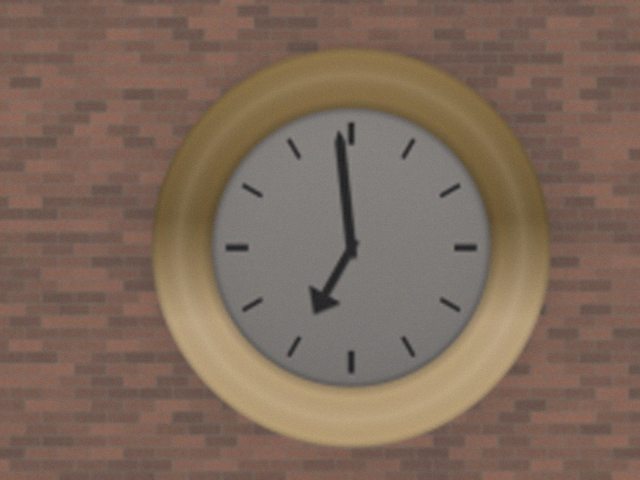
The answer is **6:59**
